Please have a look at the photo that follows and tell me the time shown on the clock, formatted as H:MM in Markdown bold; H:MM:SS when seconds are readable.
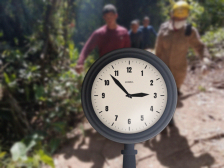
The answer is **2:53**
